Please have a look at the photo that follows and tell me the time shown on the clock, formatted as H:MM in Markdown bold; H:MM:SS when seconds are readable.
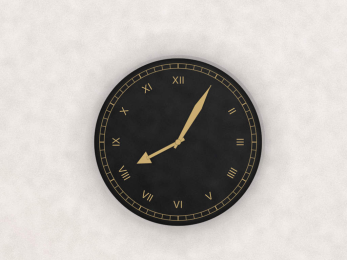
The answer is **8:05**
